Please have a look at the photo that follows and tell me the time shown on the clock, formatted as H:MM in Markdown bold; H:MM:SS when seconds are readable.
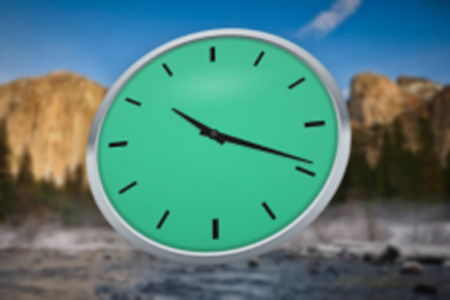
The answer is **10:19**
